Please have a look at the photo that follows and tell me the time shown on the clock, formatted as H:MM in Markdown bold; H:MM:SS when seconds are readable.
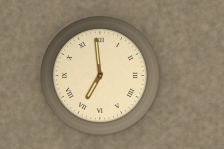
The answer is **6:59**
